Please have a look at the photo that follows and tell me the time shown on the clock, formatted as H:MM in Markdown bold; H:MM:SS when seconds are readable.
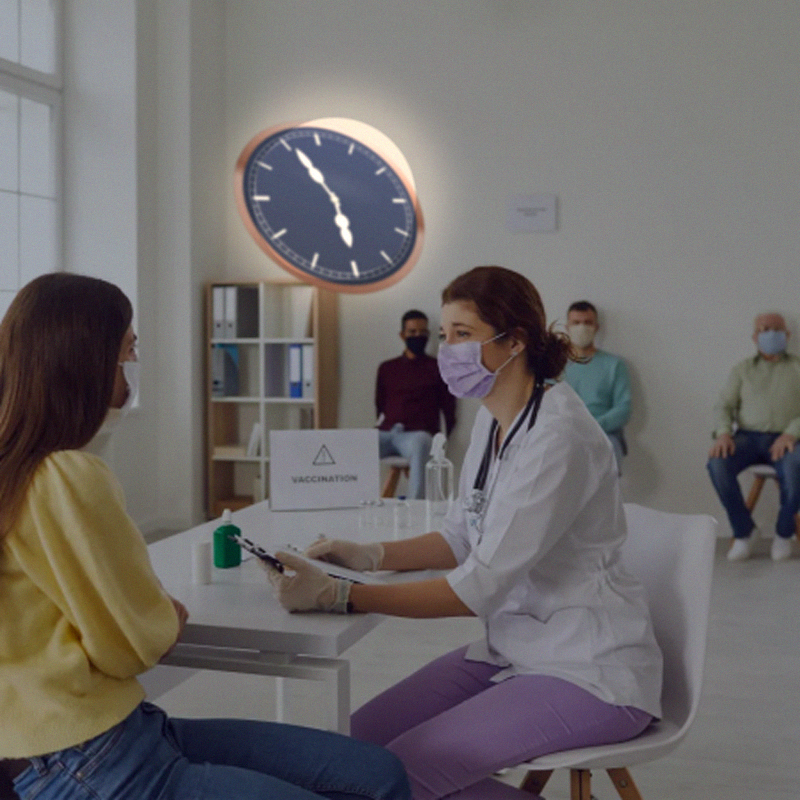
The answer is **5:56**
